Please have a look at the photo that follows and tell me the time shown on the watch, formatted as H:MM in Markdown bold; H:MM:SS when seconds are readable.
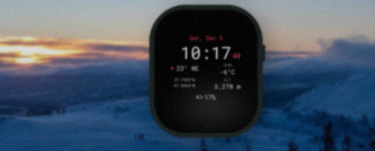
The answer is **10:17**
